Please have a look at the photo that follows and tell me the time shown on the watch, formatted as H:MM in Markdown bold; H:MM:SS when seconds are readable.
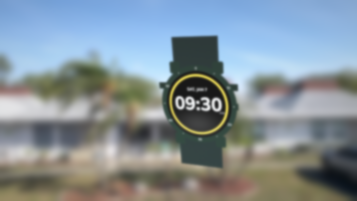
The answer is **9:30**
